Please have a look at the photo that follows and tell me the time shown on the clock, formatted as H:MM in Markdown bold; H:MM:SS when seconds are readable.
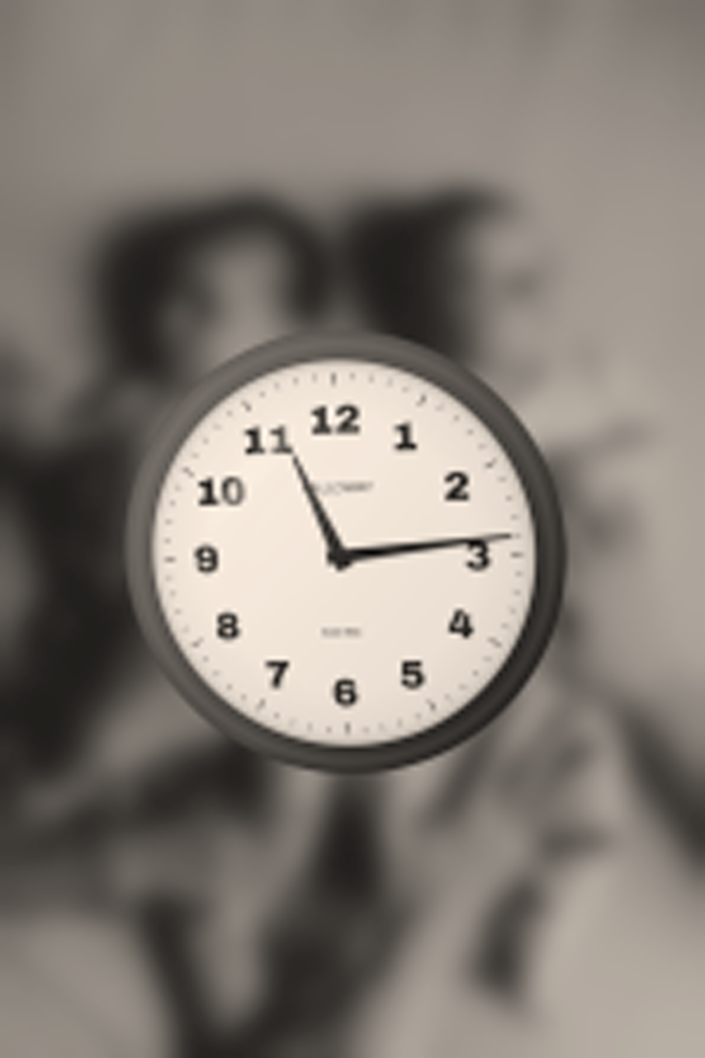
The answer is **11:14**
